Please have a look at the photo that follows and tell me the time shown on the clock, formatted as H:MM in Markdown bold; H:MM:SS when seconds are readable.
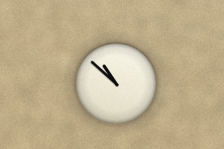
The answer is **10:52**
